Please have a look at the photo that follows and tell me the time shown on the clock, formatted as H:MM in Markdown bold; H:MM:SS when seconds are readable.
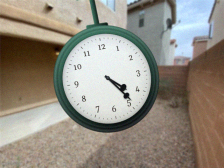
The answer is **4:24**
